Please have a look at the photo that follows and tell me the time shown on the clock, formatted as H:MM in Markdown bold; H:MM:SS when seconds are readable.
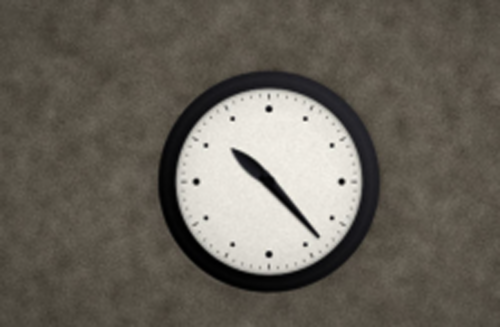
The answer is **10:23**
